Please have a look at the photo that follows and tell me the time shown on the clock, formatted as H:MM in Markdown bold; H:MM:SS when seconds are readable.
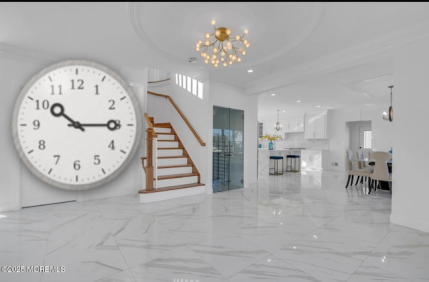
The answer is **10:15**
